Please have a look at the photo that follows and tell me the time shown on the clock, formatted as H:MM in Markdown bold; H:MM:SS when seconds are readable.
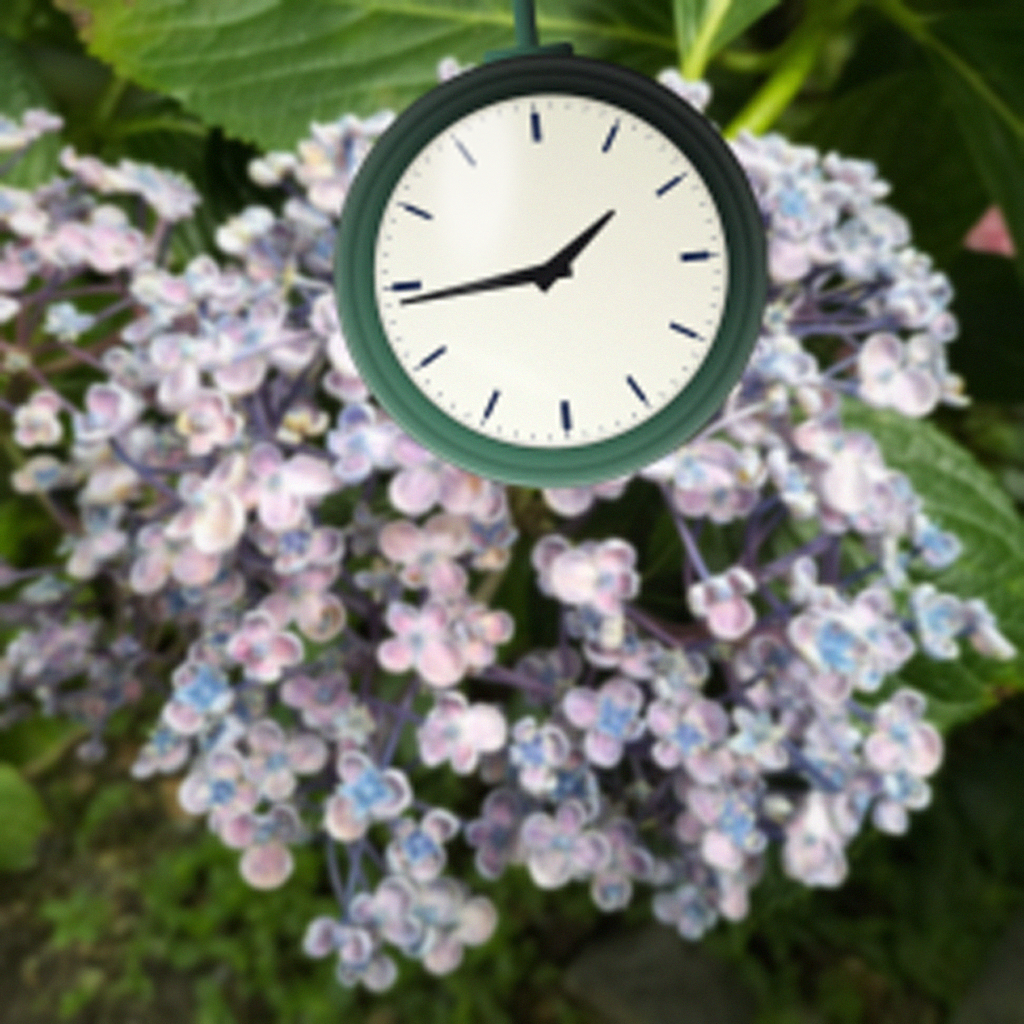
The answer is **1:44**
